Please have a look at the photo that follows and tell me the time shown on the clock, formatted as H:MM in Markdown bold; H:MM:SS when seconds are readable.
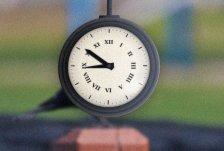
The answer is **8:51**
